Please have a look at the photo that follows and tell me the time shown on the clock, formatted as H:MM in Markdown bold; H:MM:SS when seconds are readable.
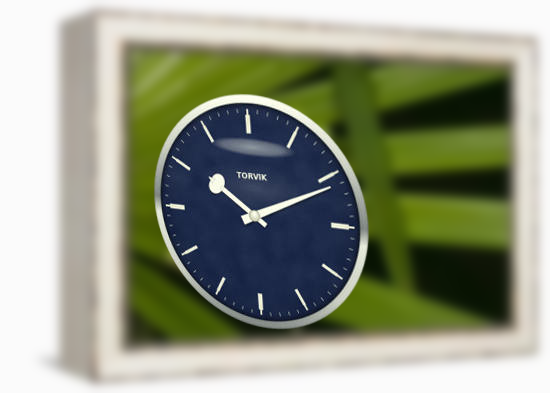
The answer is **10:11**
